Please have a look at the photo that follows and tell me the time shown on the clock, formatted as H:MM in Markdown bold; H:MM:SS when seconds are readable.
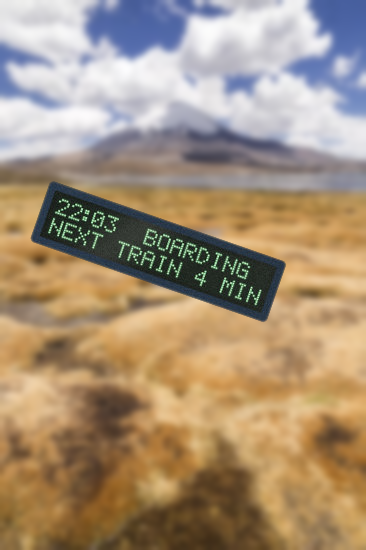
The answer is **22:03**
